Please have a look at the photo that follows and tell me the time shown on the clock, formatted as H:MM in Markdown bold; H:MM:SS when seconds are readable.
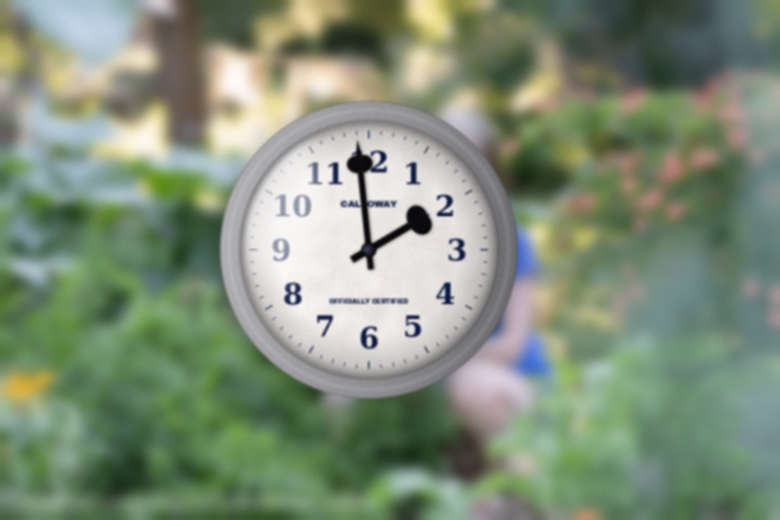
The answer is **1:59**
